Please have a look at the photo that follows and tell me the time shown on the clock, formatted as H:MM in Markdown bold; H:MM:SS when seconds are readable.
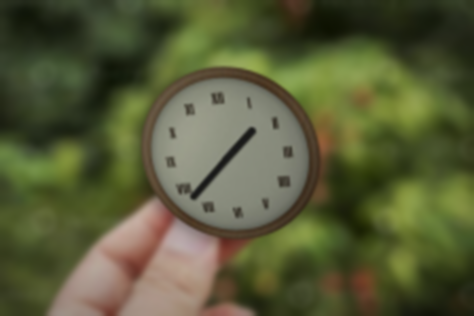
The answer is **1:38**
